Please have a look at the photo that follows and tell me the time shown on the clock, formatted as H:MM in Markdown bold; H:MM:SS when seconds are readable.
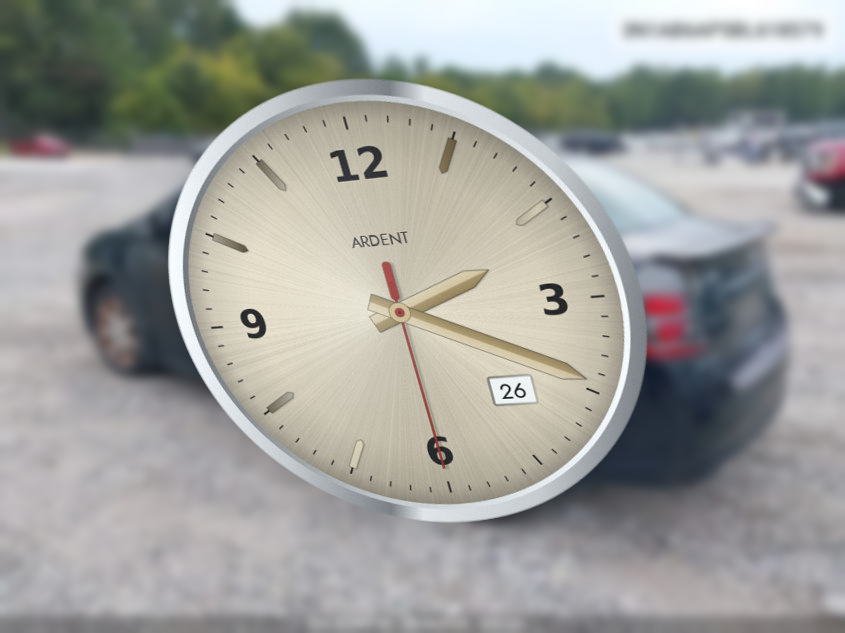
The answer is **2:19:30**
